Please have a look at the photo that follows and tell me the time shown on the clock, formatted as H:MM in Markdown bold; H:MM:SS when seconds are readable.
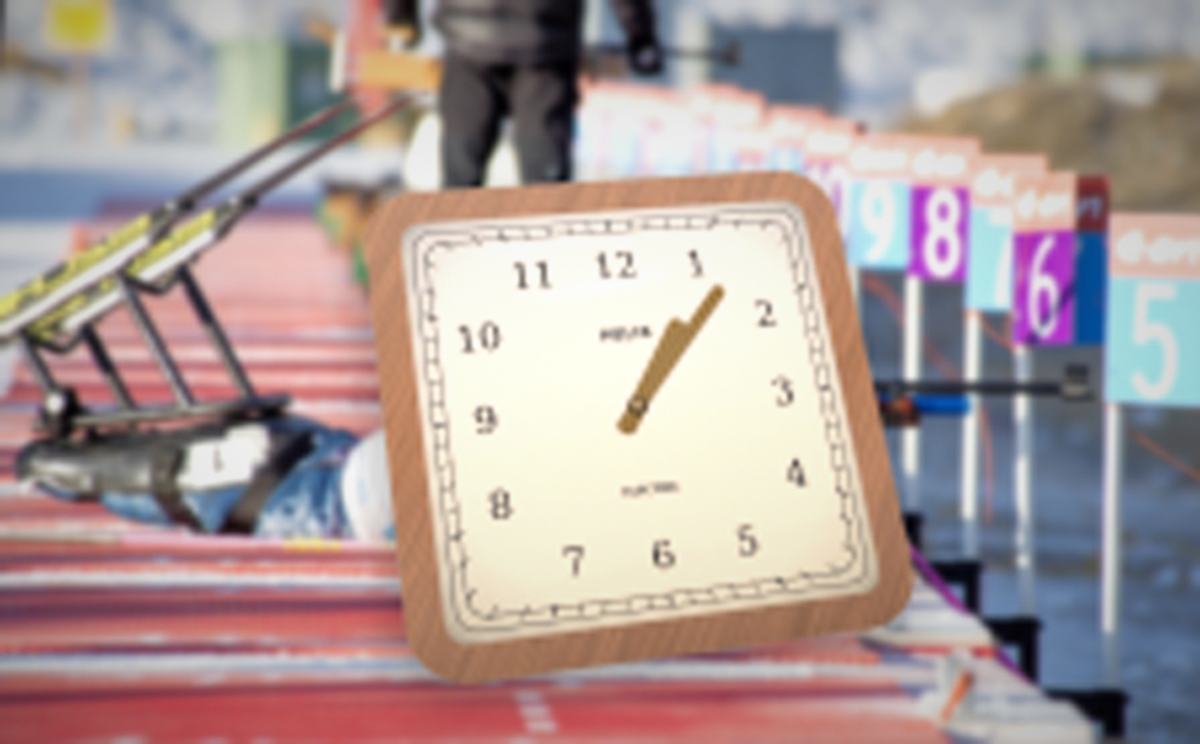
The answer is **1:07**
